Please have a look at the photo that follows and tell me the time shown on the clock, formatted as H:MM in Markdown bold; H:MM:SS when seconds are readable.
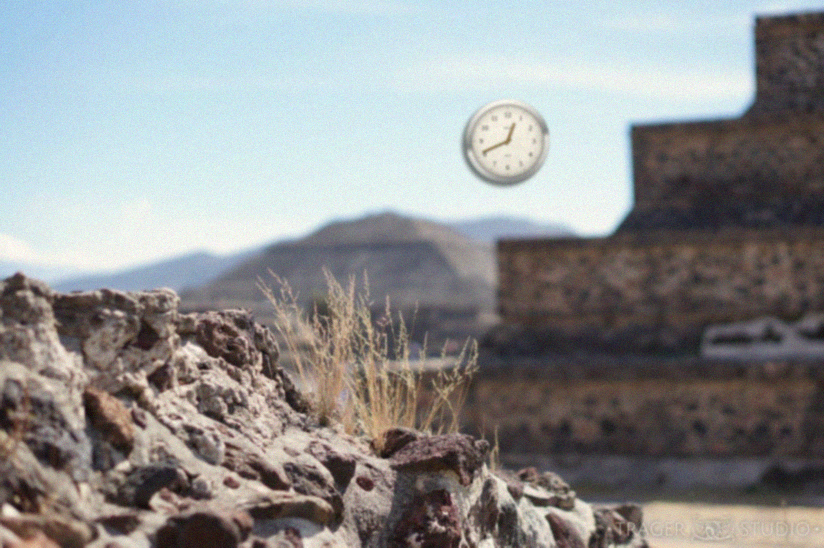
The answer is **12:41**
